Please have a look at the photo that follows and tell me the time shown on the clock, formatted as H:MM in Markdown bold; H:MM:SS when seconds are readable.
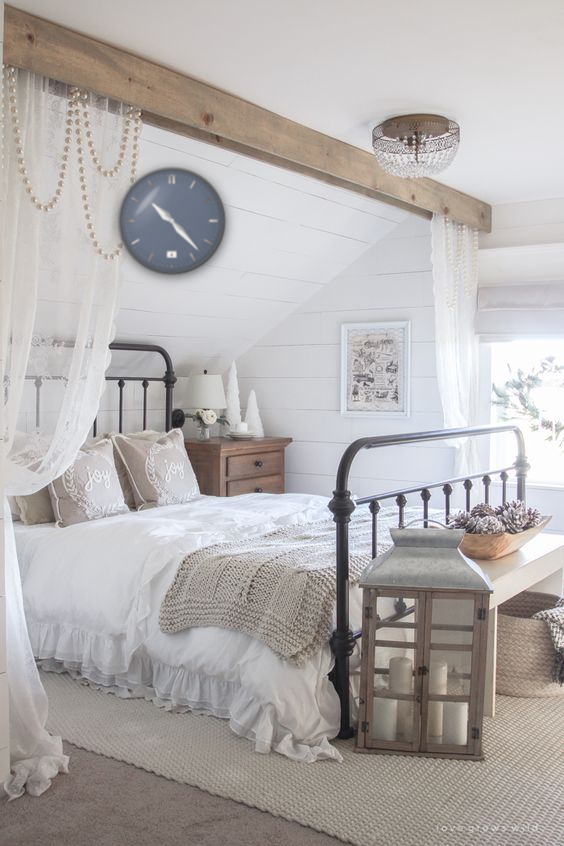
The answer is **10:23**
